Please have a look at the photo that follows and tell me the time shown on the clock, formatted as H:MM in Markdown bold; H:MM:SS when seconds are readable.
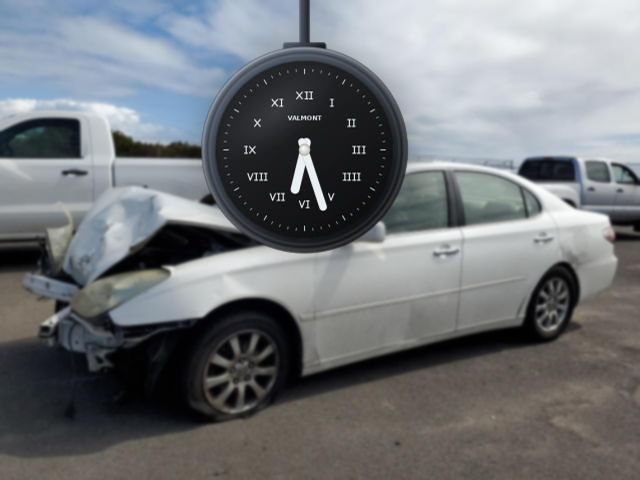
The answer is **6:27**
